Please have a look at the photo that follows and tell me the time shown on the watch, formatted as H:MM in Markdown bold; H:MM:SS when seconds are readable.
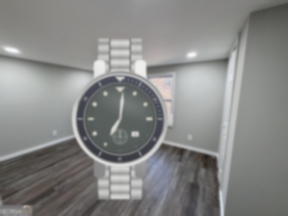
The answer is **7:01**
